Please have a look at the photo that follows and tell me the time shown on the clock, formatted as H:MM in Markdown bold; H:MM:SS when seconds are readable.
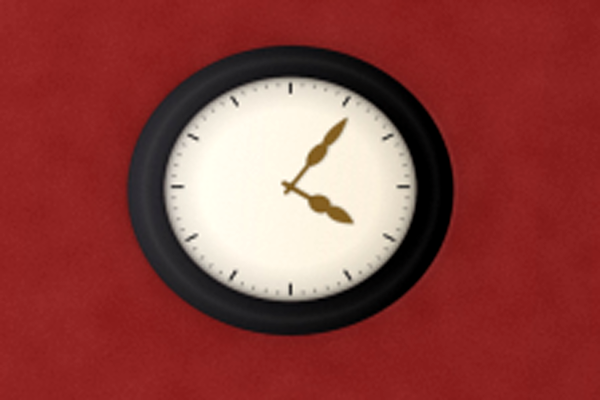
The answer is **4:06**
